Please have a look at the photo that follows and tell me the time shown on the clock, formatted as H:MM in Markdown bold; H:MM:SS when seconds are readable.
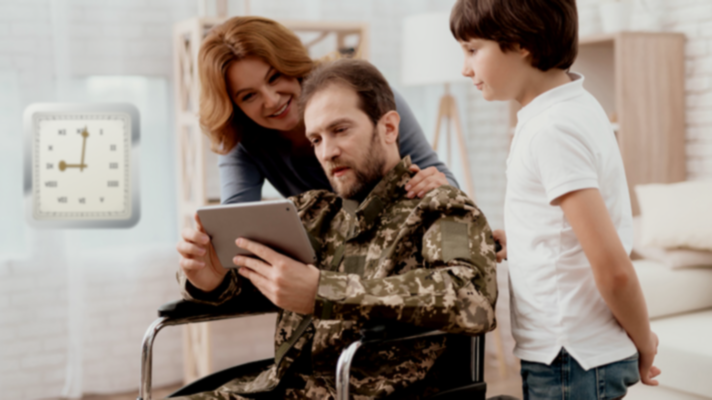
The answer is **9:01**
